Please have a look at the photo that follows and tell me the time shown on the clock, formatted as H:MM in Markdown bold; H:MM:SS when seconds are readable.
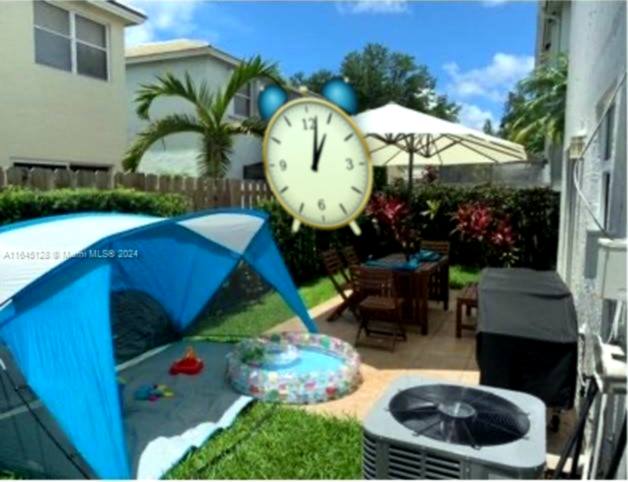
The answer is **1:02**
